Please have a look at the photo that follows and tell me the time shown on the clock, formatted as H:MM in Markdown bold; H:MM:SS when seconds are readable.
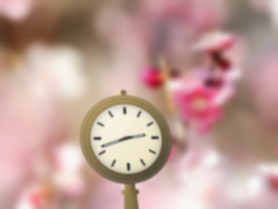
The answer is **2:42**
